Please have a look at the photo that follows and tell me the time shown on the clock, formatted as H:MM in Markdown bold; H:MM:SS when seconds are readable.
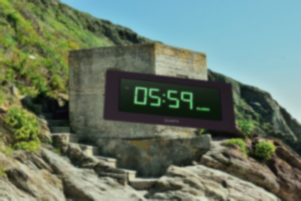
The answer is **5:59**
